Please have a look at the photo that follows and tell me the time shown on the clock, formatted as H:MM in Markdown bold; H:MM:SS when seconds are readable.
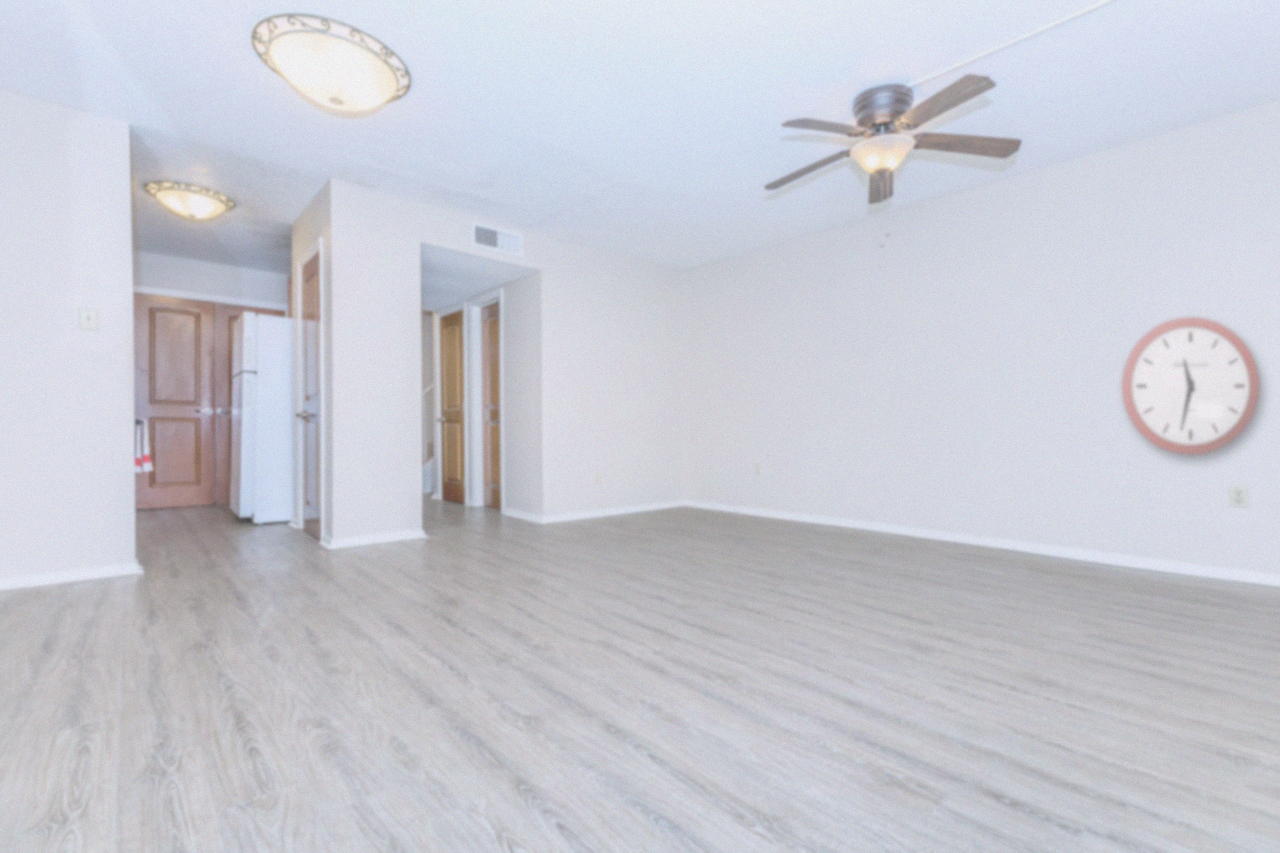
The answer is **11:32**
